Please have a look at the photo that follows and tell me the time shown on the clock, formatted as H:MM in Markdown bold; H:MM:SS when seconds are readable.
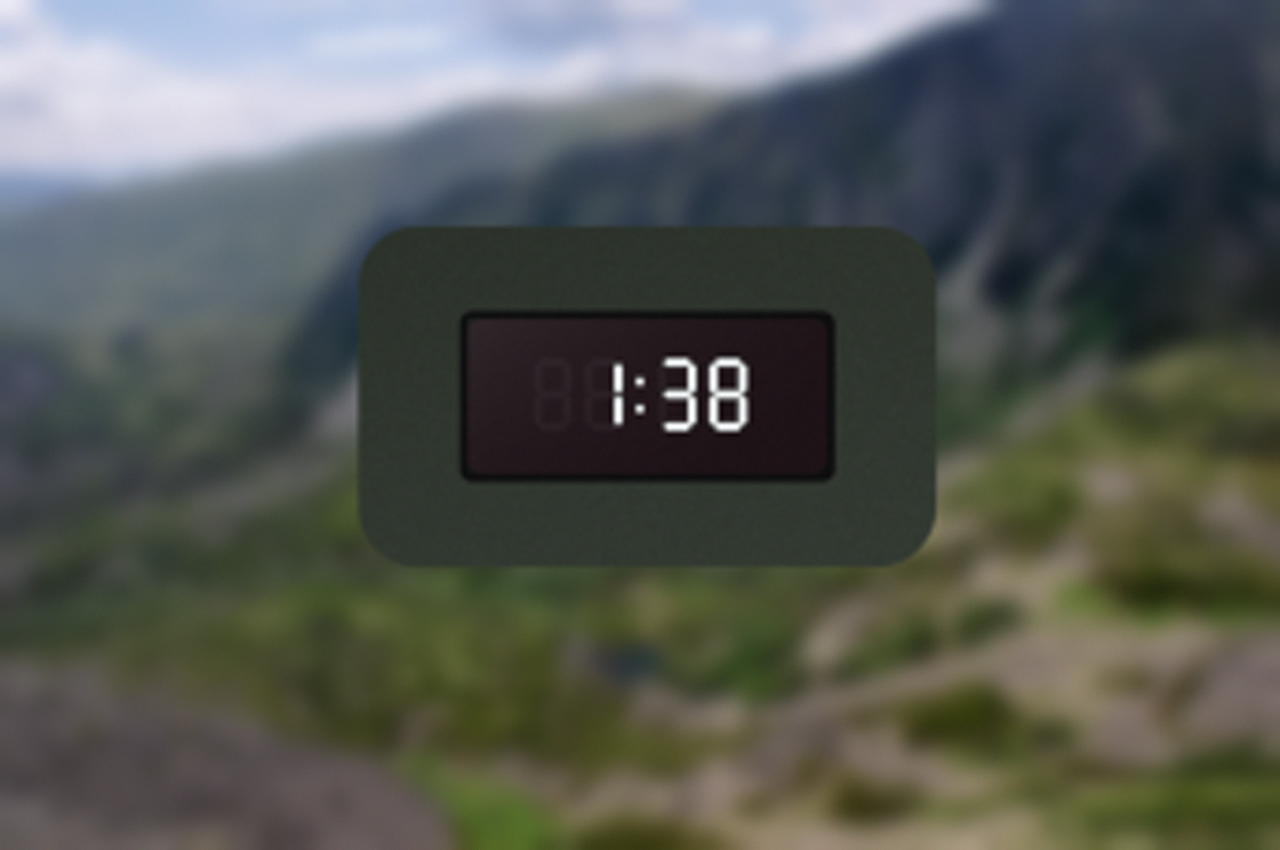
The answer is **1:38**
